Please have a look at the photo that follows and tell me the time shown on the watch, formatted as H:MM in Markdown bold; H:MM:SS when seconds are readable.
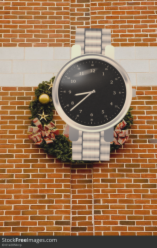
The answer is **8:38**
